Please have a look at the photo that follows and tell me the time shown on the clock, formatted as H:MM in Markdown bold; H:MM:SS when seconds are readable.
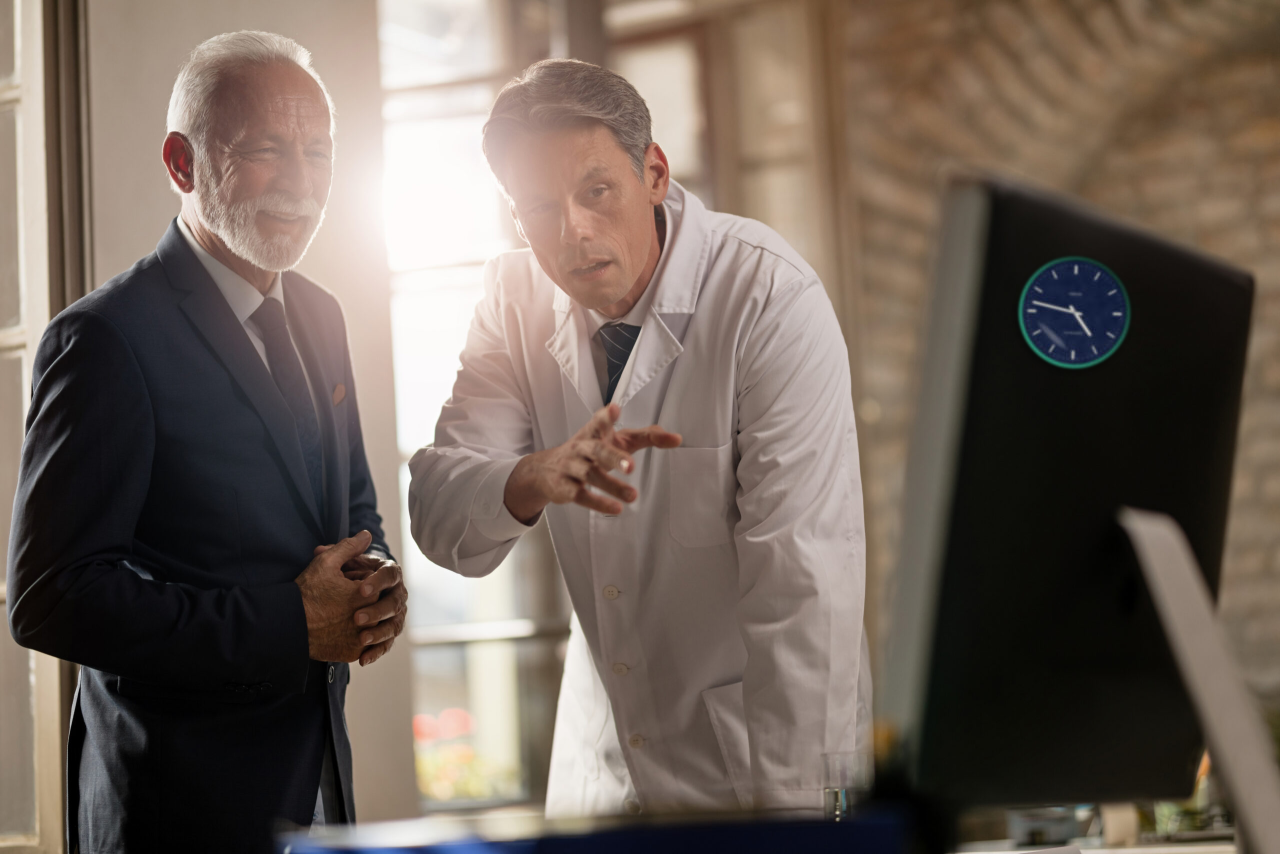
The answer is **4:47**
